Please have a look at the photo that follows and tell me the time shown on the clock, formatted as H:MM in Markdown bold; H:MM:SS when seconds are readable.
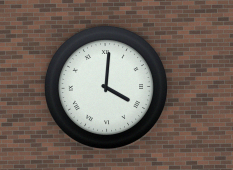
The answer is **4:01**
